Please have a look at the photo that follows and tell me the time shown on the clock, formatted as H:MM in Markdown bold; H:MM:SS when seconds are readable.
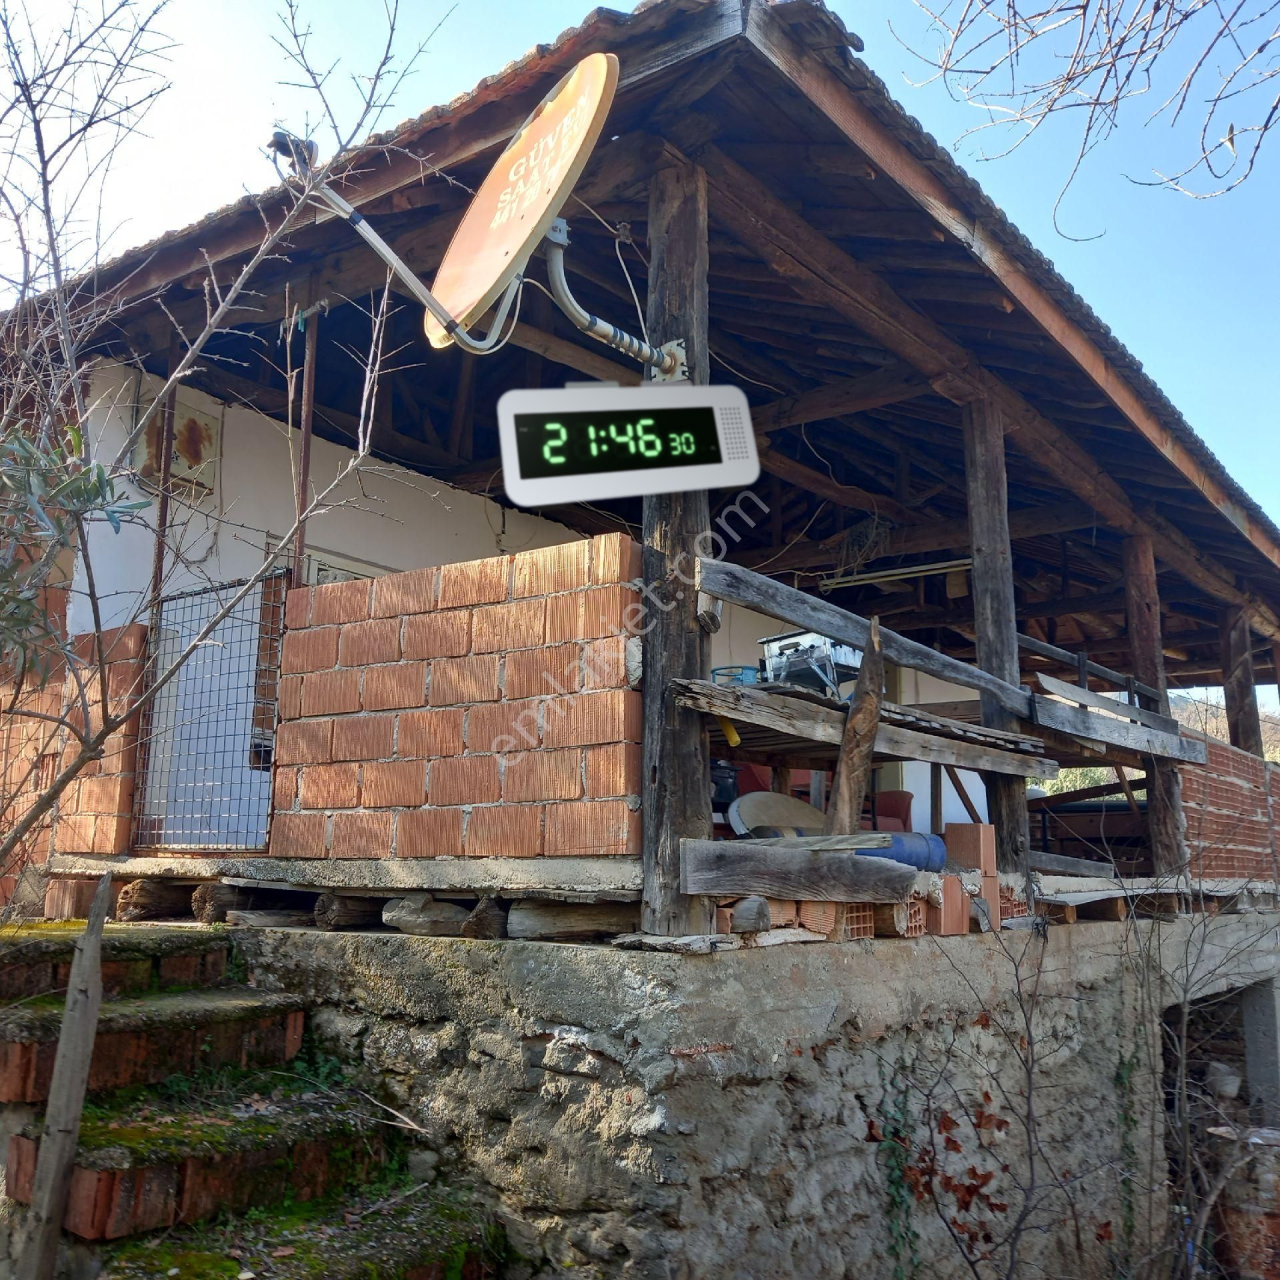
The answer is **21:46:30**
